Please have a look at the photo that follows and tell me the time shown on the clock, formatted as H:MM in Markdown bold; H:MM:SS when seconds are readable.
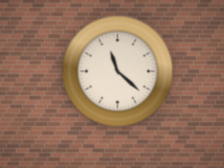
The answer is **11:22**
